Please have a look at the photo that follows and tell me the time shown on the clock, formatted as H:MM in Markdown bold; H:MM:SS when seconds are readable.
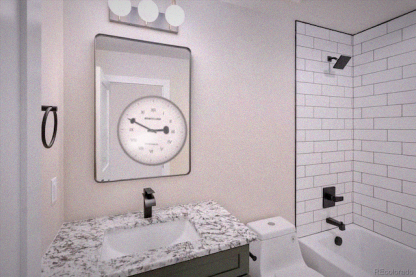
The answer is **2:49**
